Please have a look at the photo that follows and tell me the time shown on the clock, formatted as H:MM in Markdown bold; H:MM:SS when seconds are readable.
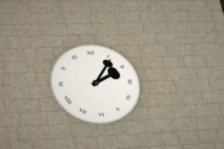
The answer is **2:06**
